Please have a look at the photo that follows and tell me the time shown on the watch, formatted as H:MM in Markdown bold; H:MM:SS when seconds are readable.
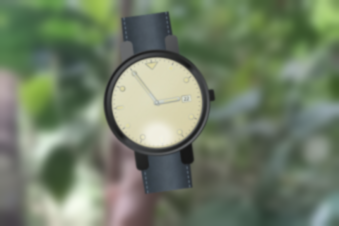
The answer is **2:55**
